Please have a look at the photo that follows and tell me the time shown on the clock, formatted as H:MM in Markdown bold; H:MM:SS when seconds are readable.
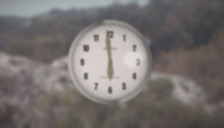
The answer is **5:59**
